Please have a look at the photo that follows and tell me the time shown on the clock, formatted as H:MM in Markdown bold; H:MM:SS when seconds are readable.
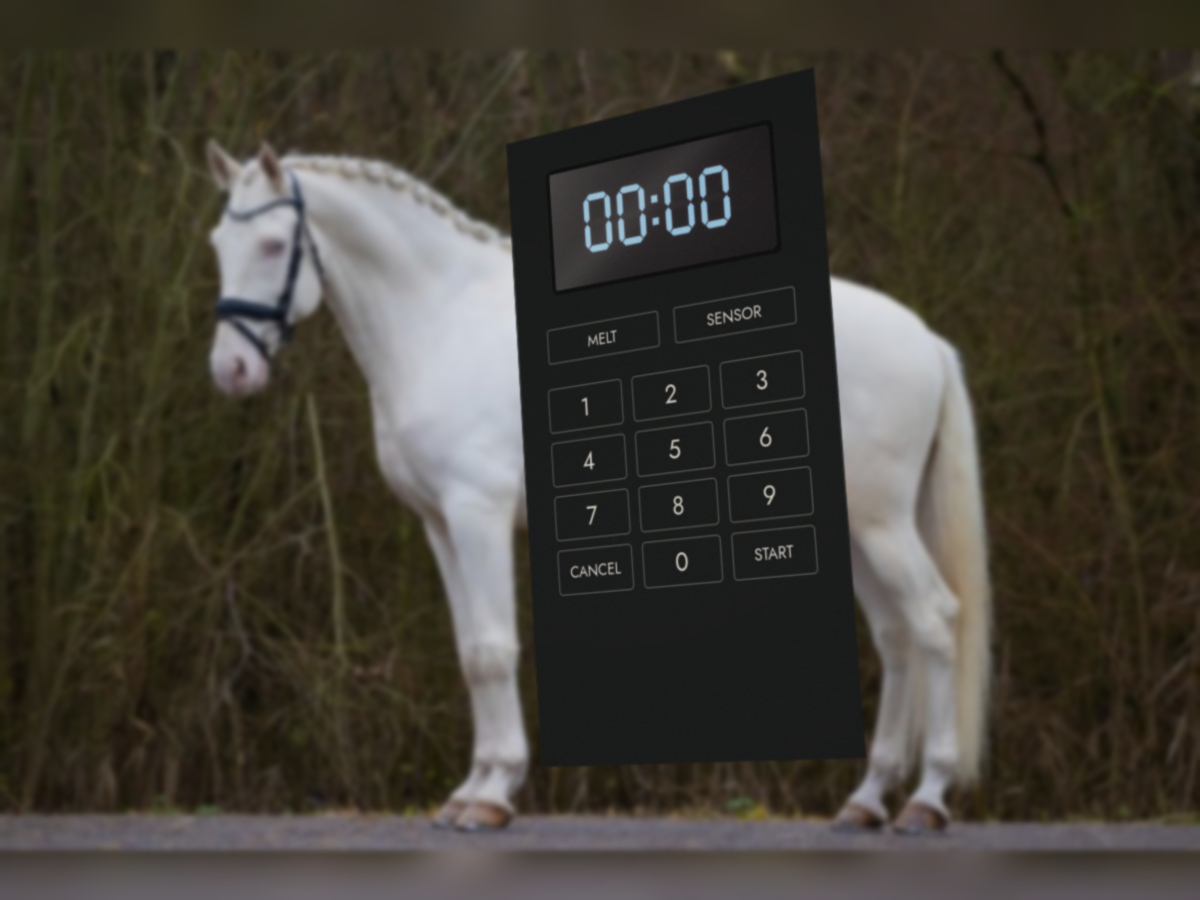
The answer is **0:00**
